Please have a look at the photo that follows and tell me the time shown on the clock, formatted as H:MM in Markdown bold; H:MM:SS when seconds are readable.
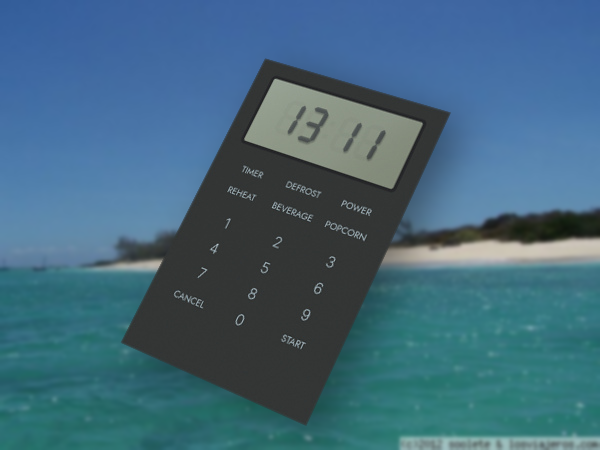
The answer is **13:11**
